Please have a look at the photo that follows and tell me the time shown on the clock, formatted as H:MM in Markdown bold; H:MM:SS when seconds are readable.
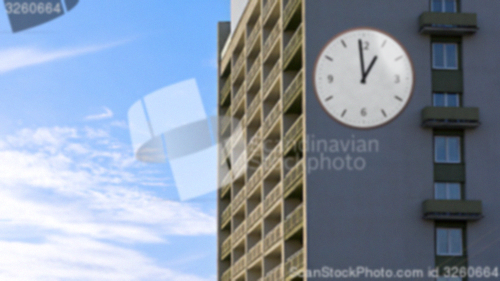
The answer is **12:59**
